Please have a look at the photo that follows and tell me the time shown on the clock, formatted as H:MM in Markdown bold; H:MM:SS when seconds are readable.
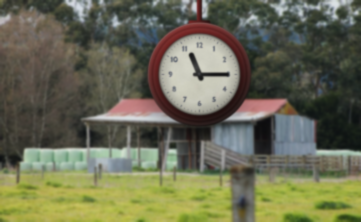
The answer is **11:15**
